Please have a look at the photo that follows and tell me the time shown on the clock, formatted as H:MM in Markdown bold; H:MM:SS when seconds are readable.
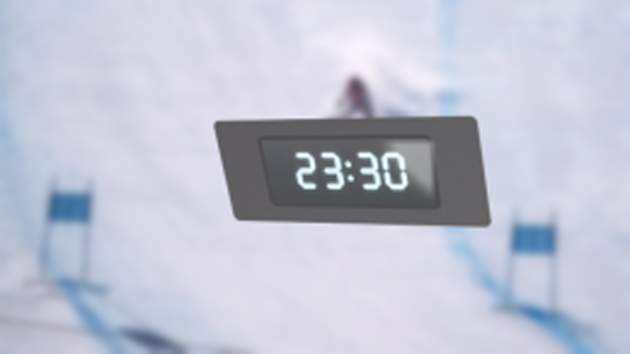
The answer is **23:30**
